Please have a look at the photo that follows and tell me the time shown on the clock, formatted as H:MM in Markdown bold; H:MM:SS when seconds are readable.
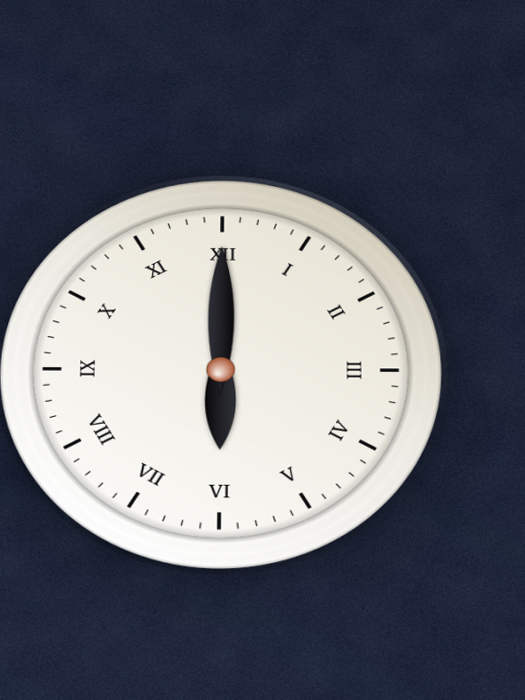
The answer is **6:00**
